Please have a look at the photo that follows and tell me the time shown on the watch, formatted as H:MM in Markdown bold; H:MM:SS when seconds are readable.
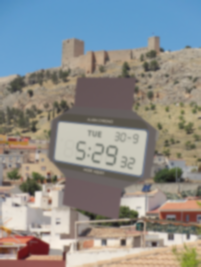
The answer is **5:29**
